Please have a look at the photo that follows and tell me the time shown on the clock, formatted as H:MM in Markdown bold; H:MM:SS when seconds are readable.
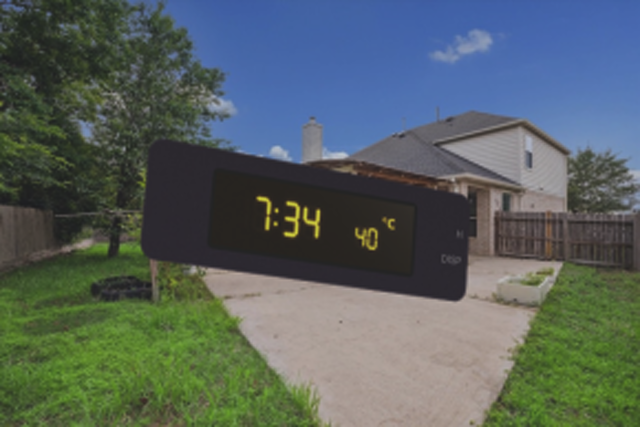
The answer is **7:34**
